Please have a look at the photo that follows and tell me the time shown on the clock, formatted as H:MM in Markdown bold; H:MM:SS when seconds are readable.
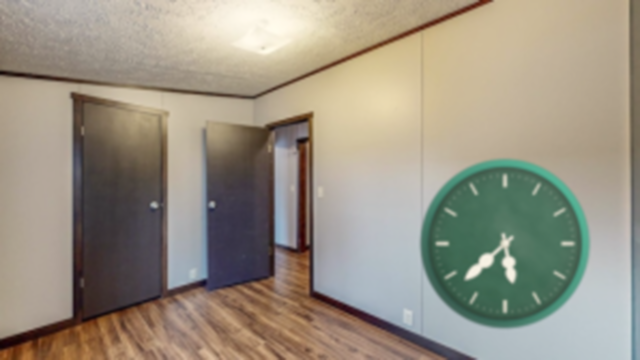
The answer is **5:38**
